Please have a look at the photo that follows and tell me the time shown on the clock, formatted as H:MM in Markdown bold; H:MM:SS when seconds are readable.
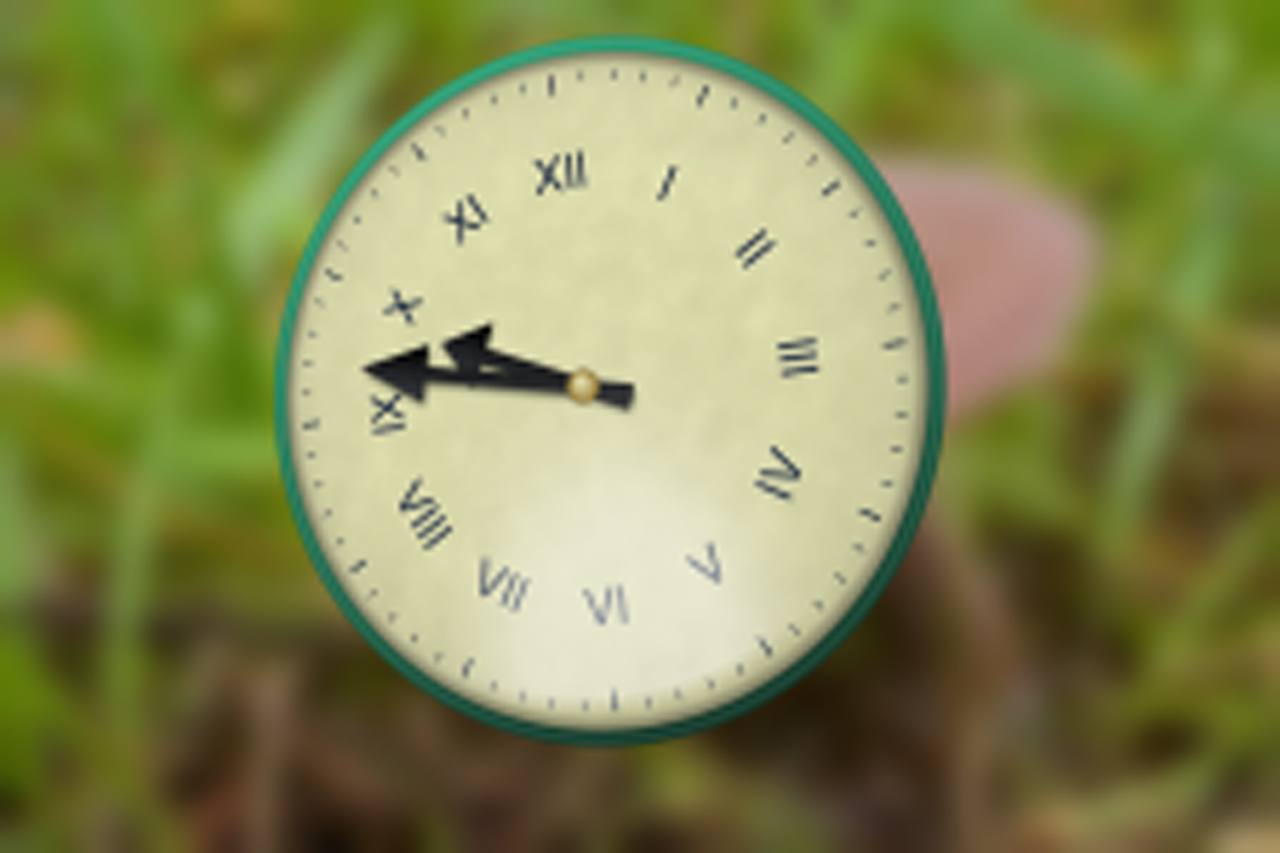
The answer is **9:47**
